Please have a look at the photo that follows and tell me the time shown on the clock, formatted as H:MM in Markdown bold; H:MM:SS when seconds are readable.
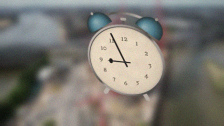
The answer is **8:56**
